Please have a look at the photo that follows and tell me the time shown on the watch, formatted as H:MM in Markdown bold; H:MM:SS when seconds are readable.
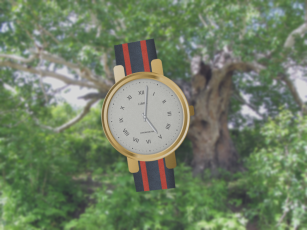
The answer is **5:02**
